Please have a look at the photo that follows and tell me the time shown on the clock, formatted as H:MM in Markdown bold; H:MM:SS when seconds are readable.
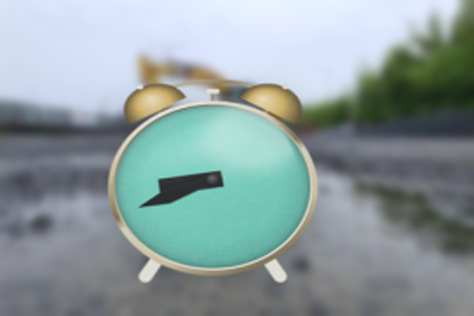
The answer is **8:41**
